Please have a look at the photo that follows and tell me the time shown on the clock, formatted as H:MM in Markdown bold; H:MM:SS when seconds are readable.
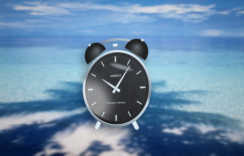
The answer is **10:06**
